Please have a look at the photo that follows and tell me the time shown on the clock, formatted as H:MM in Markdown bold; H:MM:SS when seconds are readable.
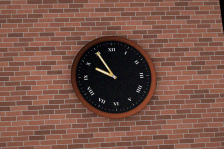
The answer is **9:55**
